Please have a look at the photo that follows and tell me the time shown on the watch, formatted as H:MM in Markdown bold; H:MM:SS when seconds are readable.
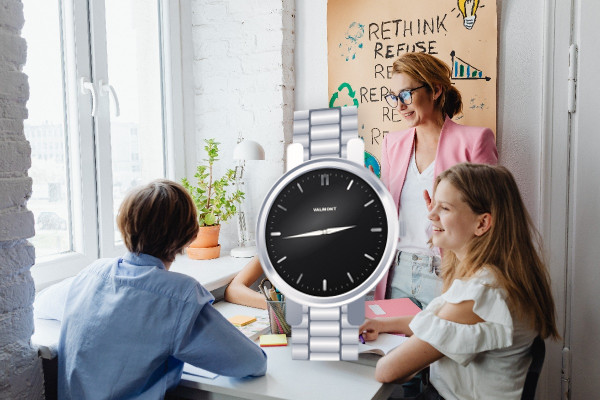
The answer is **2:44**
